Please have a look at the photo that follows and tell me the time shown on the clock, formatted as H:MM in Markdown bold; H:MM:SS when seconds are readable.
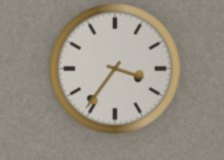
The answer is **3:36**
